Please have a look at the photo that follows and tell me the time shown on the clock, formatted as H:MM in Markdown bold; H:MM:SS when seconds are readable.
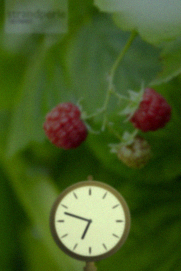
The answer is **6:48**
